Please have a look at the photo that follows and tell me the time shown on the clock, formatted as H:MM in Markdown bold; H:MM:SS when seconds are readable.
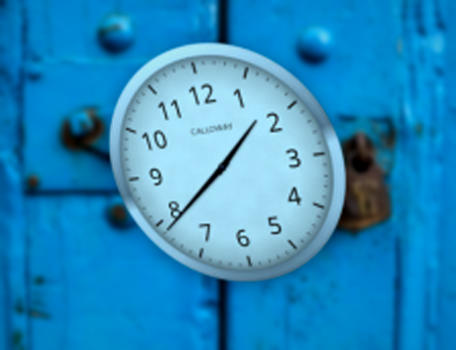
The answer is **1:39**
